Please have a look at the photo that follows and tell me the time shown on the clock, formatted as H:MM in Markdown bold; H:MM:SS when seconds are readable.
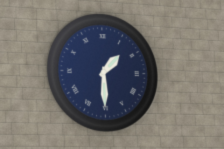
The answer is **1:30**
